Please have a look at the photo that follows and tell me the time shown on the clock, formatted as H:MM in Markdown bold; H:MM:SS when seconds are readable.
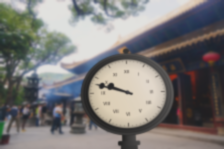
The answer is **9:48**
